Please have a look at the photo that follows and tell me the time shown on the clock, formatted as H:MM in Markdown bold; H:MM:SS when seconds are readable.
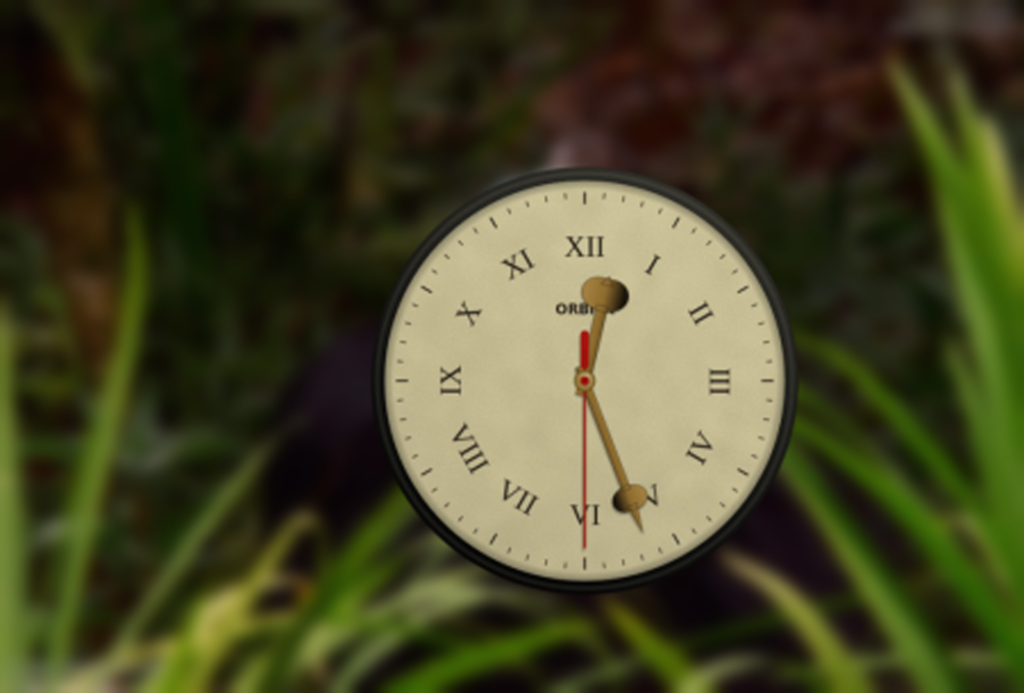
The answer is **12:26:30**
